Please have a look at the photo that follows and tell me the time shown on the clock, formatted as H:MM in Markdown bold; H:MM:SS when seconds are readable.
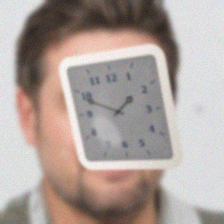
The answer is **1:49**
